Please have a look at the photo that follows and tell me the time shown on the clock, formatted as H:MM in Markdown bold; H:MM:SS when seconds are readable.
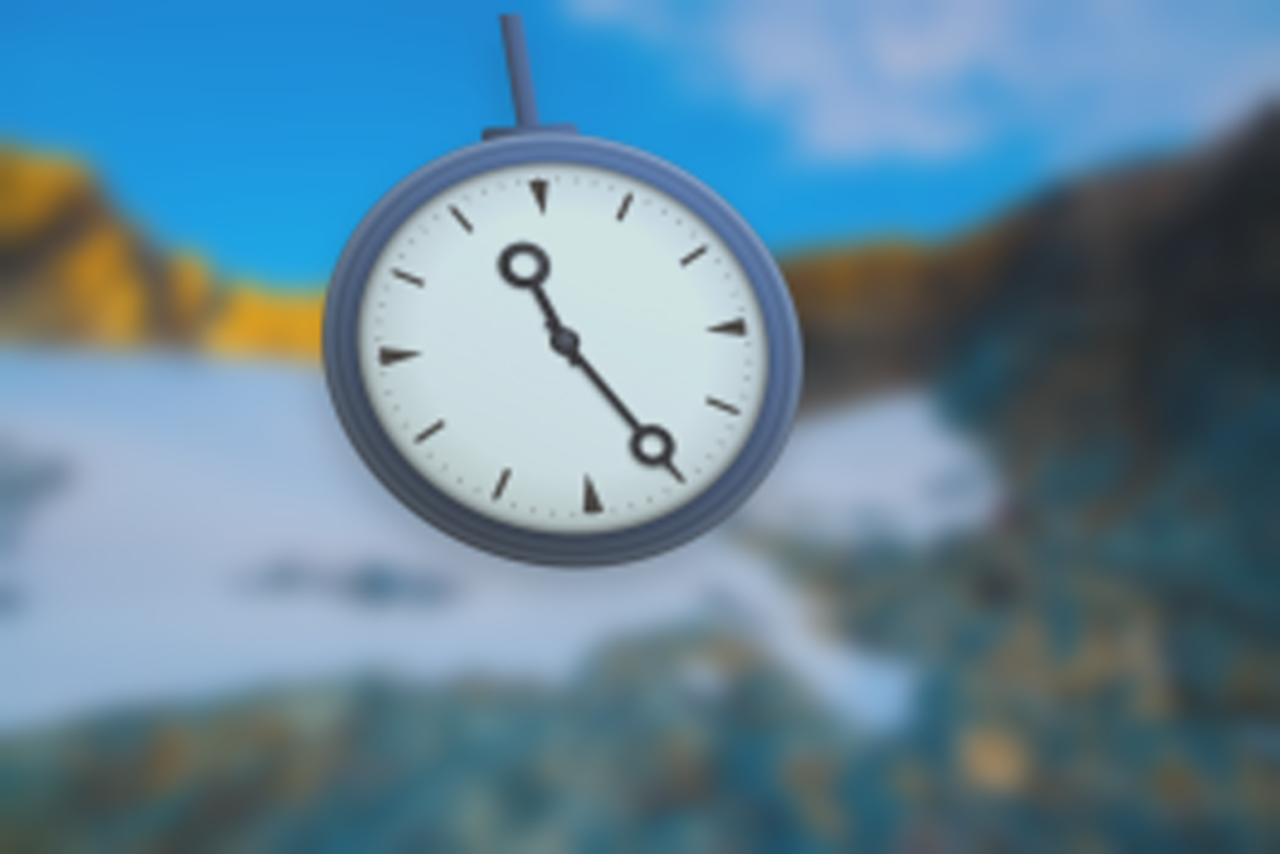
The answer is **11:25**
